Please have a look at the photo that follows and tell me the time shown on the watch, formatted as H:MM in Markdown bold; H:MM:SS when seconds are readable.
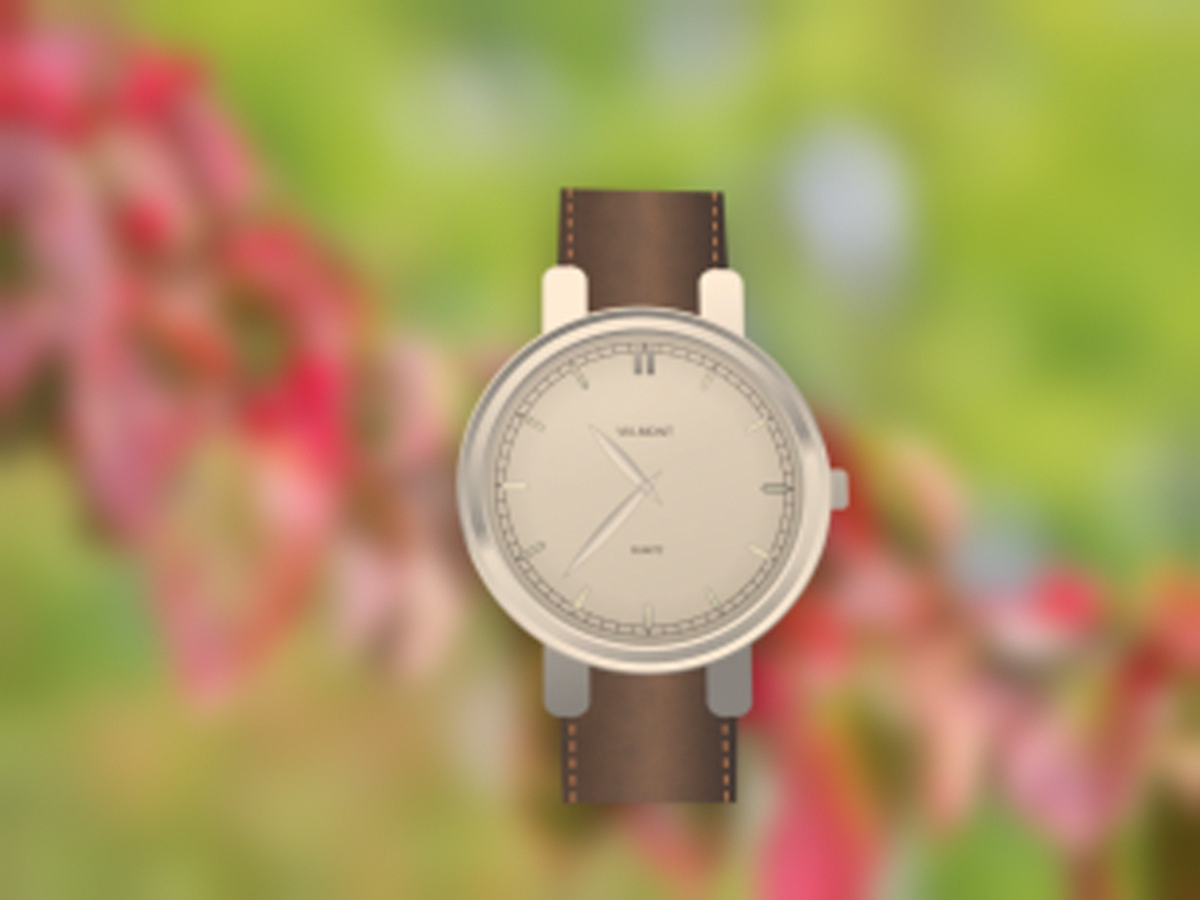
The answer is **10:37**
